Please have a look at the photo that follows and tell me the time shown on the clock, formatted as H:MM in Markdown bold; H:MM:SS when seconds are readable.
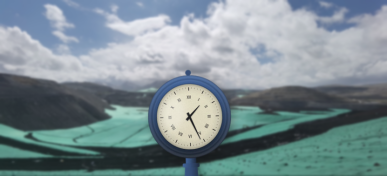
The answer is **1:26**
